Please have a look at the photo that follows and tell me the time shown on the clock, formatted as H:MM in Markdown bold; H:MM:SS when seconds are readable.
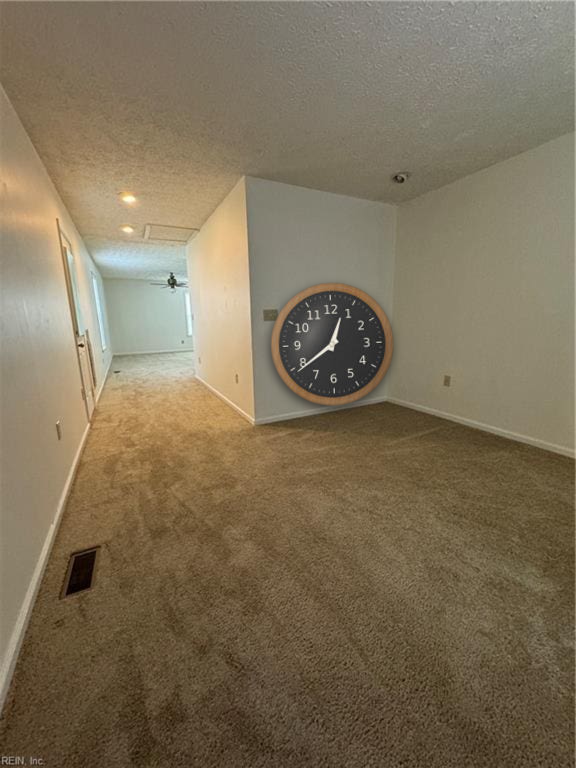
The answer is **12:39**
